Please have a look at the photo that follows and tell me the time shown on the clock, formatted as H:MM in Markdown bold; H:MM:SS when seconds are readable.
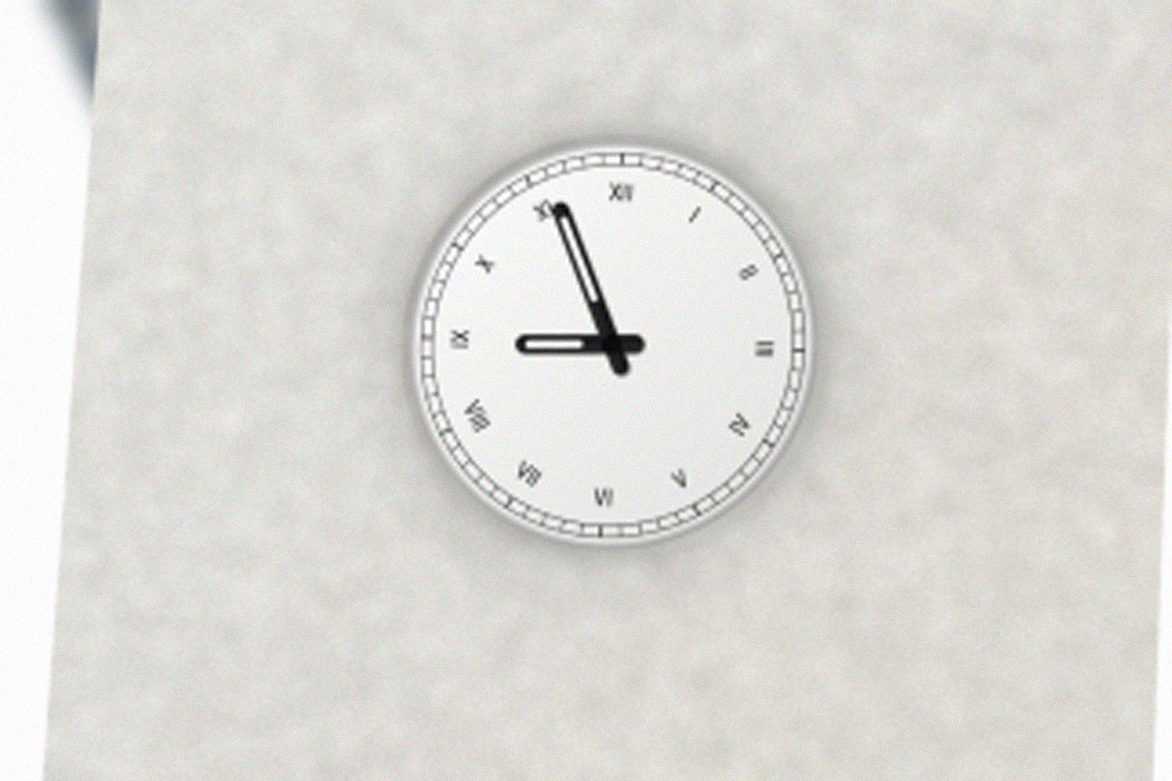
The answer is **8:56**
